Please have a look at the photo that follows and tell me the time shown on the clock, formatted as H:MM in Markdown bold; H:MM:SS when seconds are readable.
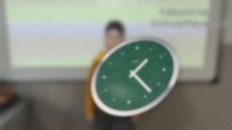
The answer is **1:23**
